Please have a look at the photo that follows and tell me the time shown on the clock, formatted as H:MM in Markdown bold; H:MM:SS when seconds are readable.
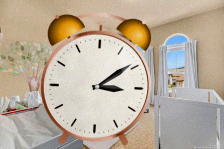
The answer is **3:09**
